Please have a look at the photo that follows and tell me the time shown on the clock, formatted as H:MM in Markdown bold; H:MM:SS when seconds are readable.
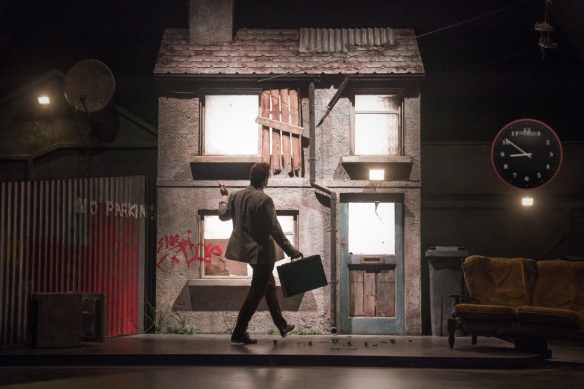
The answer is **8:51**
